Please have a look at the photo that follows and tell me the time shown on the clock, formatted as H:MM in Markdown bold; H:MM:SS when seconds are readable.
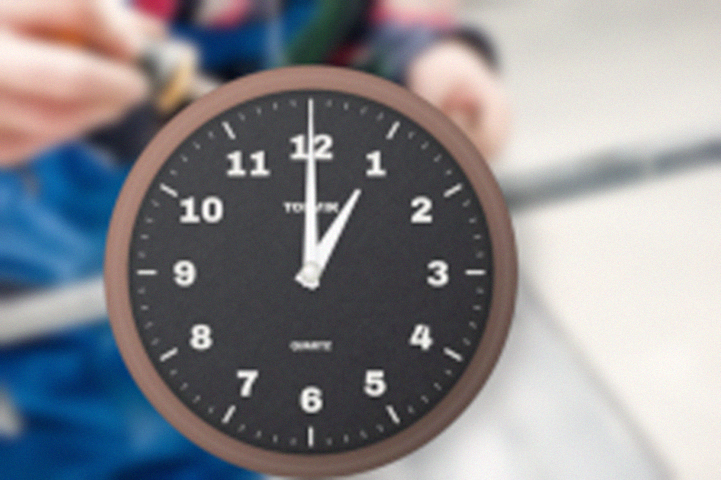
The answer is **1:00**
